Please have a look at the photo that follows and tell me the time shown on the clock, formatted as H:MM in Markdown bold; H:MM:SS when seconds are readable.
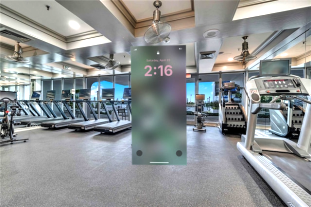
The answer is **2:16**
